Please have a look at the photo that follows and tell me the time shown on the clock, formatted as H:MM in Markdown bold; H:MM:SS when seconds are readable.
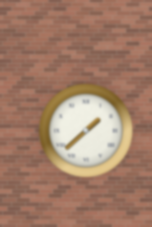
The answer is **1:38**
